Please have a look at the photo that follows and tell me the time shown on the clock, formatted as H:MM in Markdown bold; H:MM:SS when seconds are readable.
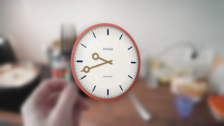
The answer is **9:42**
